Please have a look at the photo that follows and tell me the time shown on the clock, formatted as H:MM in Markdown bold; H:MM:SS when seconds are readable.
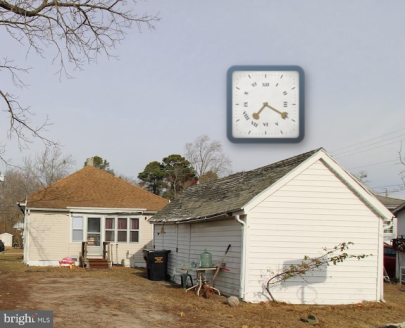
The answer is **7:20**
